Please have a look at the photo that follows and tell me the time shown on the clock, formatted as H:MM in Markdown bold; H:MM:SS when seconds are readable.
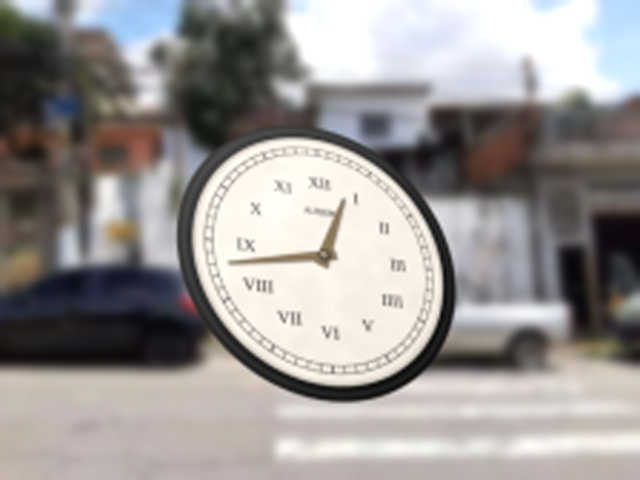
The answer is **12:43**
